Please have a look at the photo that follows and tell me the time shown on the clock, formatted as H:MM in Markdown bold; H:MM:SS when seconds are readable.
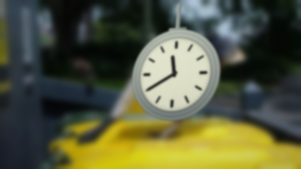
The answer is **11:40**
